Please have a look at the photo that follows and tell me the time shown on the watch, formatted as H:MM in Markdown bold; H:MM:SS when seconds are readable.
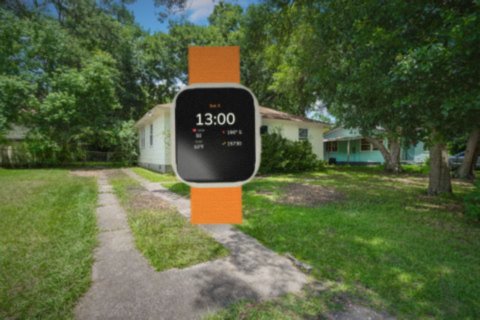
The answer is **13:00**
